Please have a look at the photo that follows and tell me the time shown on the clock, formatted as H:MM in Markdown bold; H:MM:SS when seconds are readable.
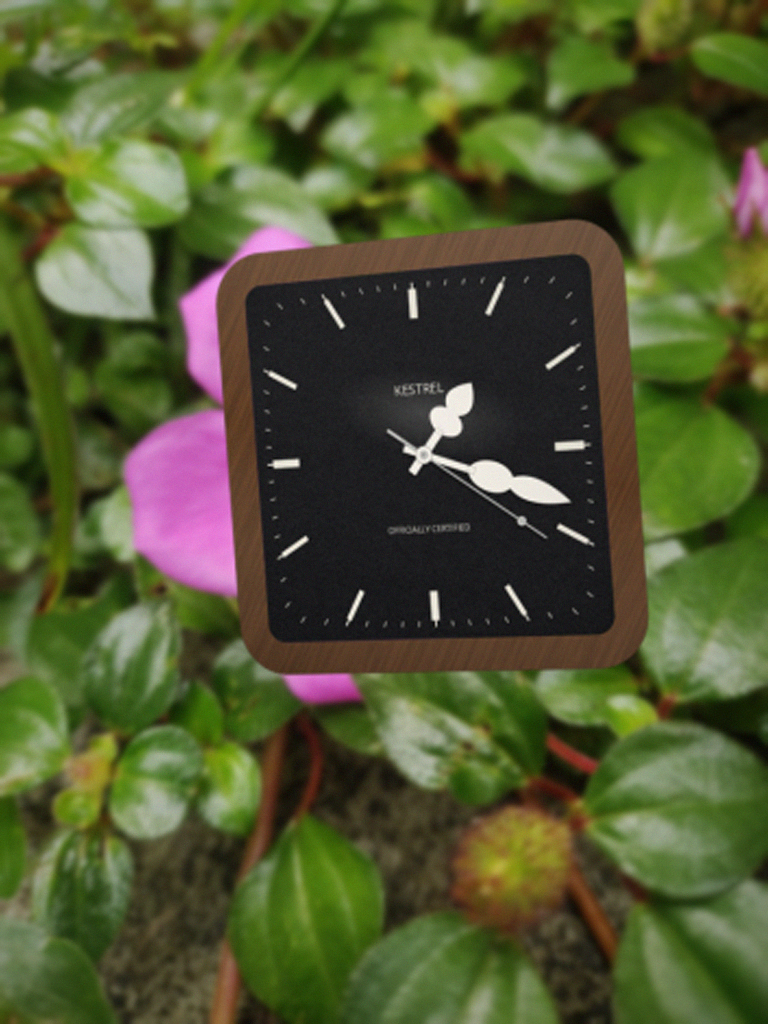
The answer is **1:18:21**
